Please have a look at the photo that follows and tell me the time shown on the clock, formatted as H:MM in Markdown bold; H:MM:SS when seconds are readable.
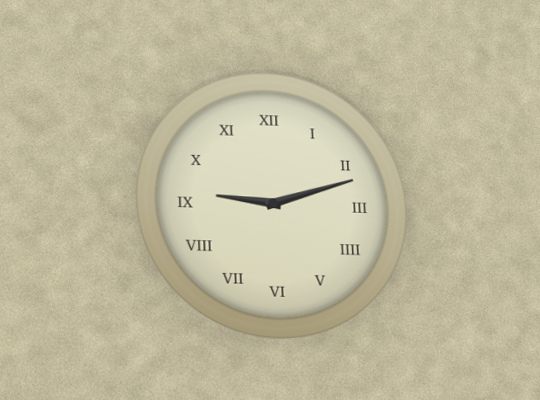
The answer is **9:12**
